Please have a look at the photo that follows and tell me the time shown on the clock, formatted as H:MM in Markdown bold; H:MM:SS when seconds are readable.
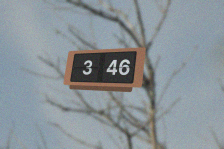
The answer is **3:46**
